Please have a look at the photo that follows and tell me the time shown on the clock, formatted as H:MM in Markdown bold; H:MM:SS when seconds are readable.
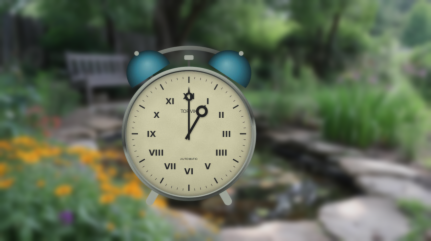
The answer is **1:00**
